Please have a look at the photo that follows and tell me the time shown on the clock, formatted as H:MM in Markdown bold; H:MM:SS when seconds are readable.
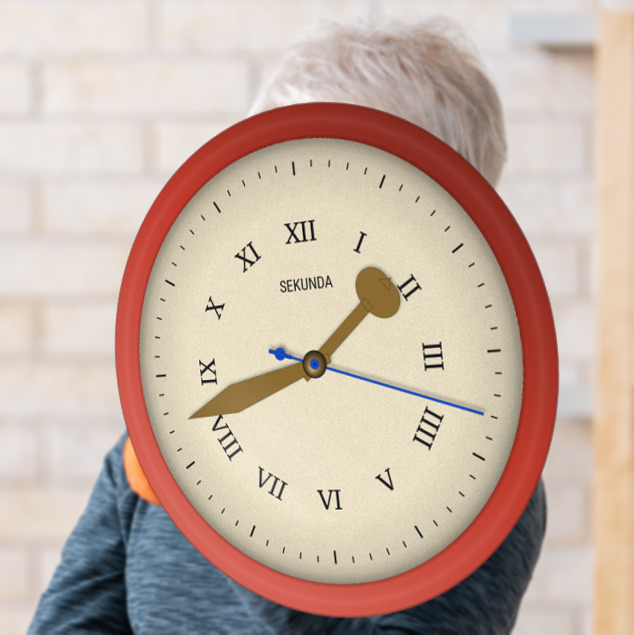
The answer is **1:42:18**
